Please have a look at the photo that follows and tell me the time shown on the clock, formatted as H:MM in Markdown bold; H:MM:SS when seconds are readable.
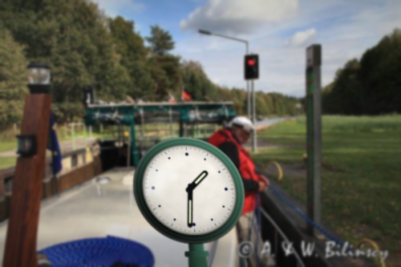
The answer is **1:31**
